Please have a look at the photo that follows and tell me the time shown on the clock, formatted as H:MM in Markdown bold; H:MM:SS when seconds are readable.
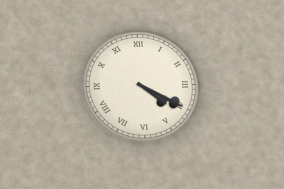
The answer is **4:20**
